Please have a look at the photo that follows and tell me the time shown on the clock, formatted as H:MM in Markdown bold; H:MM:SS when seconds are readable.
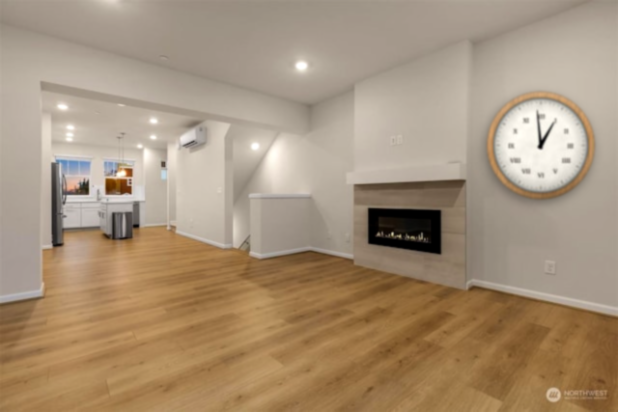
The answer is **12:59**
